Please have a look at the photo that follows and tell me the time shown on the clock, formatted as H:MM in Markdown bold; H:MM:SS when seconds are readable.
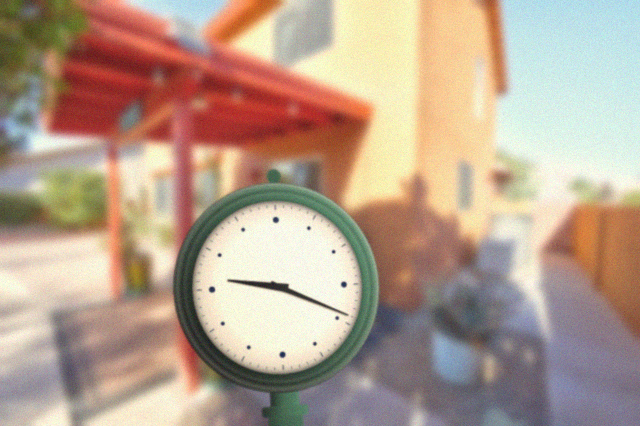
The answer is **9:19**
